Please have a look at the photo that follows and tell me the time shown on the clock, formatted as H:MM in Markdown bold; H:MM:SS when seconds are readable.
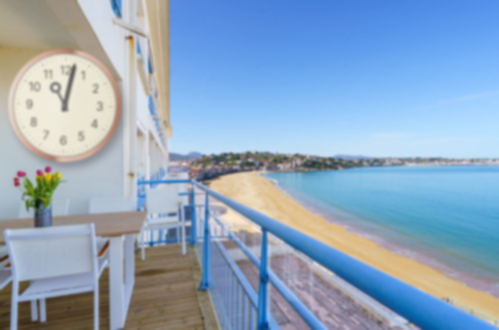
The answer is **11:02**
